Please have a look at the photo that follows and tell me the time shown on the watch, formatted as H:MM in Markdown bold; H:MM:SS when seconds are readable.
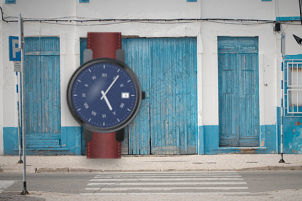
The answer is **5:06**
